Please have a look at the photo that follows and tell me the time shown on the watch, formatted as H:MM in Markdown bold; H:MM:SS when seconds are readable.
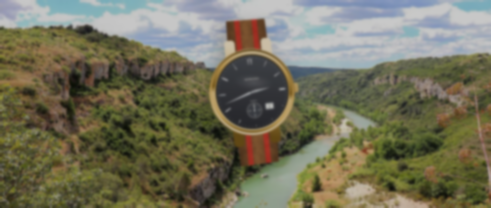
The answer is **2:42**
